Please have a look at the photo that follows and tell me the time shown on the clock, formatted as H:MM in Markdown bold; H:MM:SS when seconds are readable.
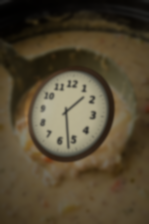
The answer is **1:27**
